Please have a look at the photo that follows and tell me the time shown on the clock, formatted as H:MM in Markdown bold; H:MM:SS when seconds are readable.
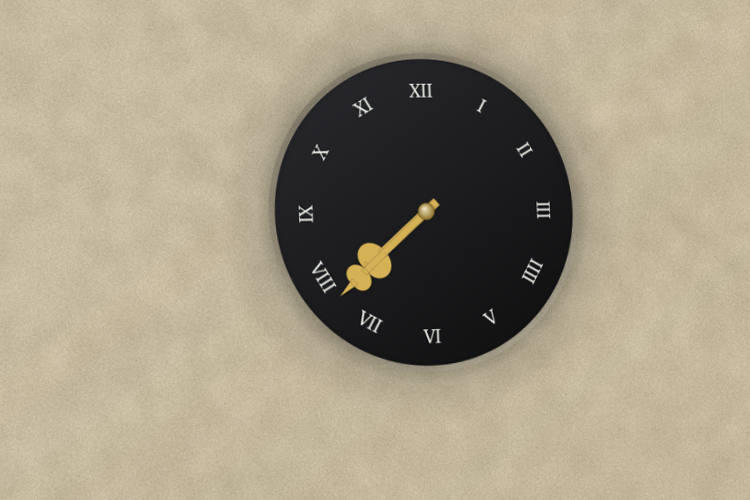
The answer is **7:38**
